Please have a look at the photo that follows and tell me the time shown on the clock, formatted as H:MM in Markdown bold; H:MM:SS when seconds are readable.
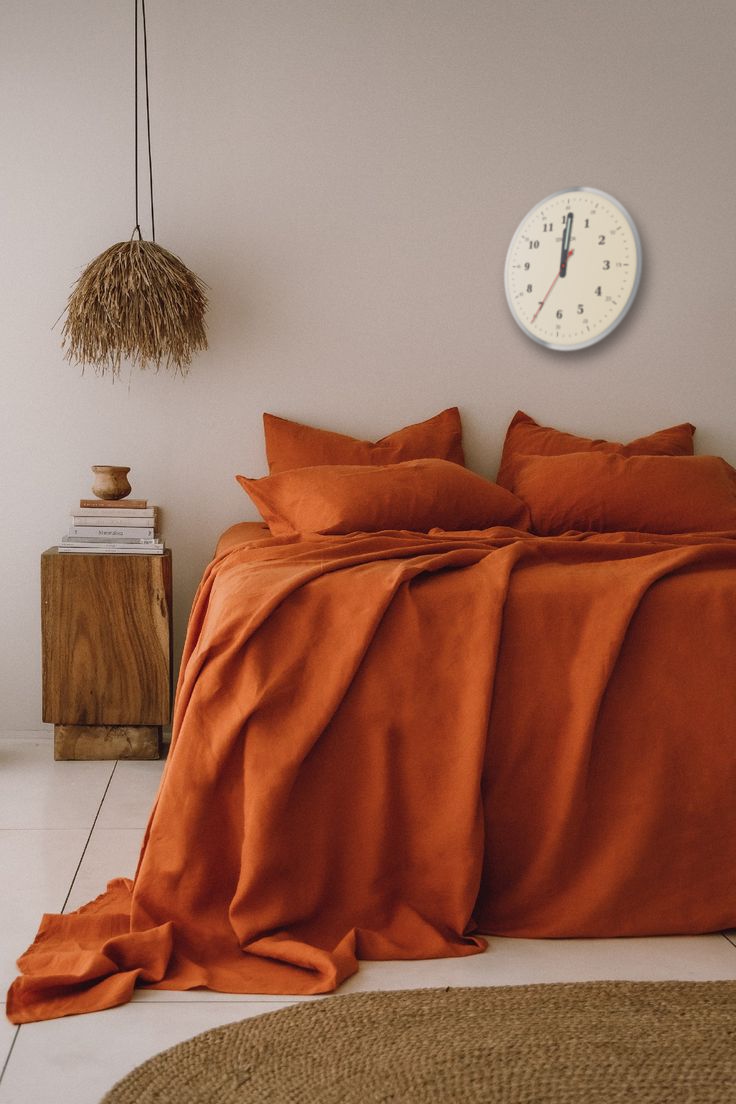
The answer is **12:00:35**
